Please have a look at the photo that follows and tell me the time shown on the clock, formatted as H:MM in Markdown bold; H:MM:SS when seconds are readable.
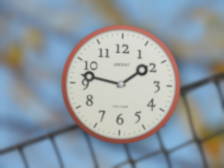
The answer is **1:47**
